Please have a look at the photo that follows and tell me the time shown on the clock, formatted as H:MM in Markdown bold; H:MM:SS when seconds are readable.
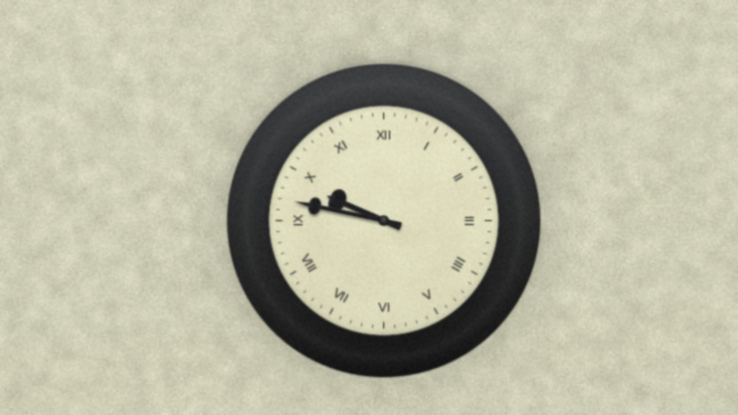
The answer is **9:47**
